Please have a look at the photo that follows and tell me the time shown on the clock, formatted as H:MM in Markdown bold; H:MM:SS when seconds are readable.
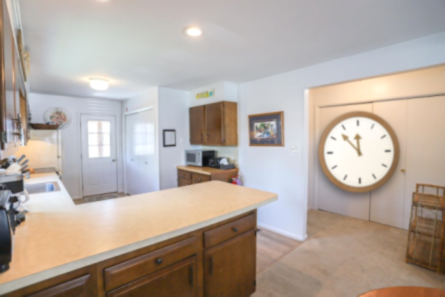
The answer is **11:53**
